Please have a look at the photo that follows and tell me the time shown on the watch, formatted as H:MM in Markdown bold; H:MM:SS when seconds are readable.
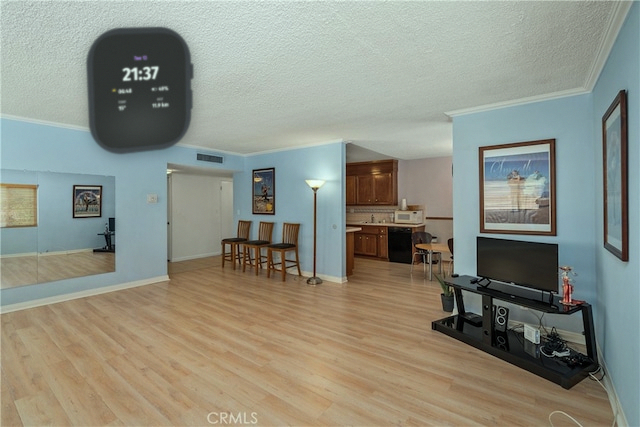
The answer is **21:37**
